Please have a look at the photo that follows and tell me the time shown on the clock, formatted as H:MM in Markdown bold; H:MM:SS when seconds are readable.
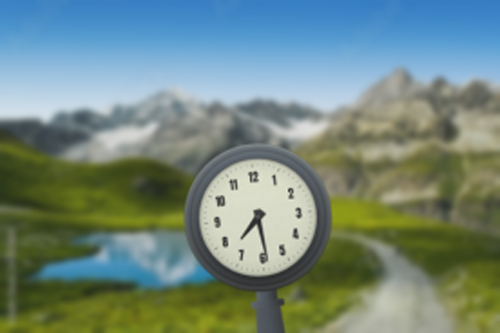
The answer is **7:29**
